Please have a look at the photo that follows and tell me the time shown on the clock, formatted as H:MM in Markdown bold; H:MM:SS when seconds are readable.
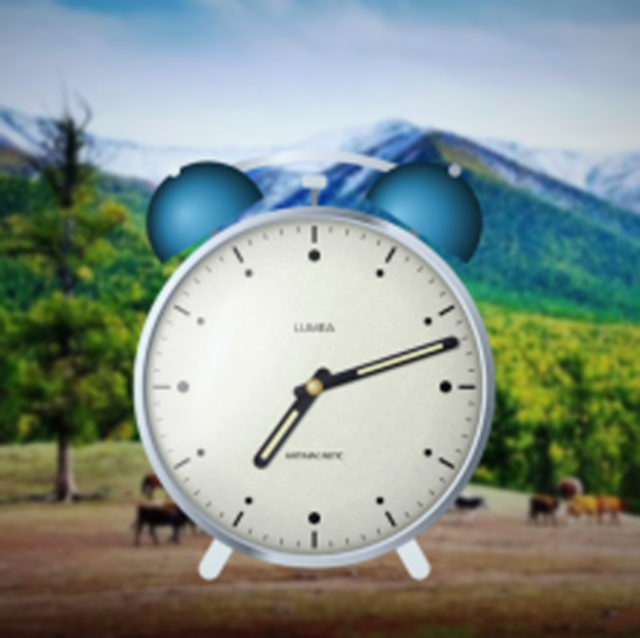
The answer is **7:12**
